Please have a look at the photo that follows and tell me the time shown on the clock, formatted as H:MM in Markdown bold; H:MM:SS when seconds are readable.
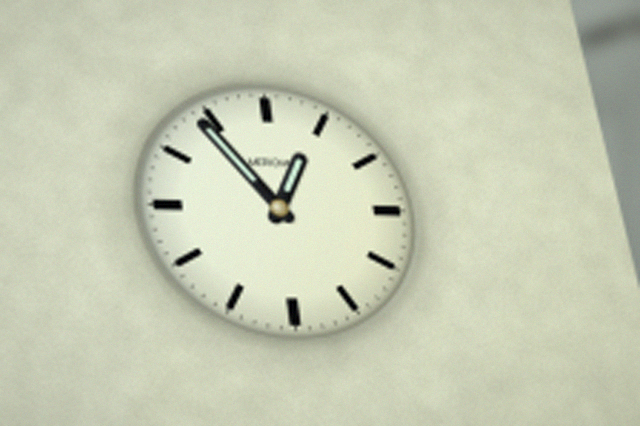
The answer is **12:54**
